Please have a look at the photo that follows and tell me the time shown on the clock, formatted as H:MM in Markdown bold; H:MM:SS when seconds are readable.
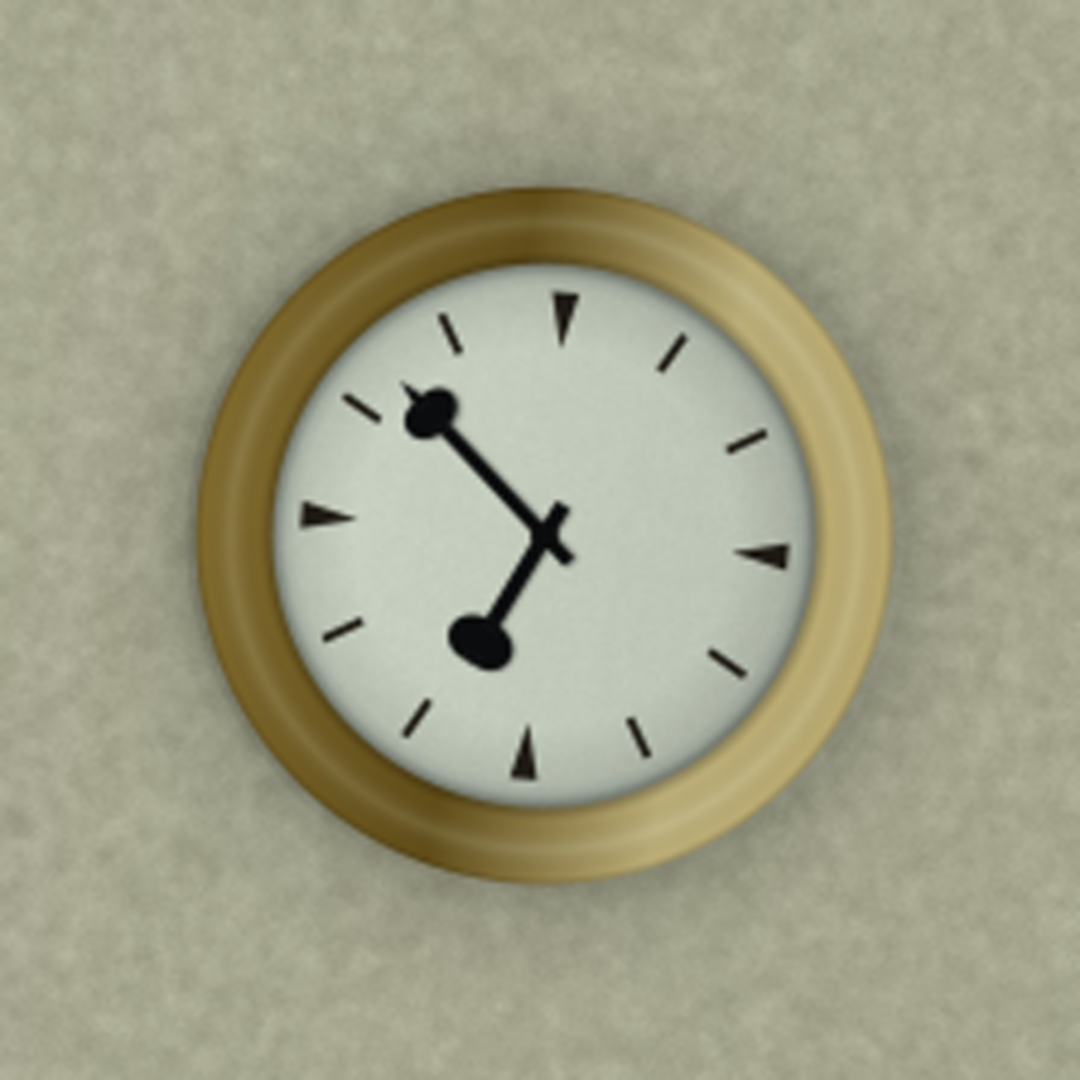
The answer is **6:52**
